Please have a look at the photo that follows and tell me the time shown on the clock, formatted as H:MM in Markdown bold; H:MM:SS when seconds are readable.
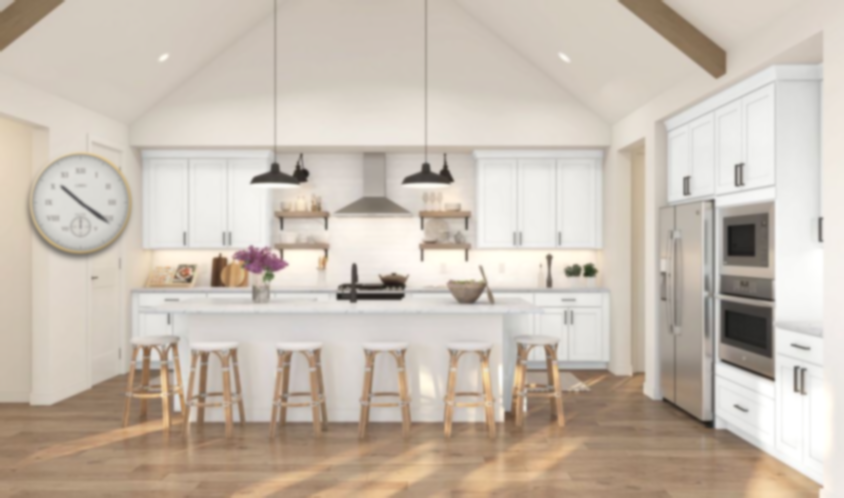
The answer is **10:21**
